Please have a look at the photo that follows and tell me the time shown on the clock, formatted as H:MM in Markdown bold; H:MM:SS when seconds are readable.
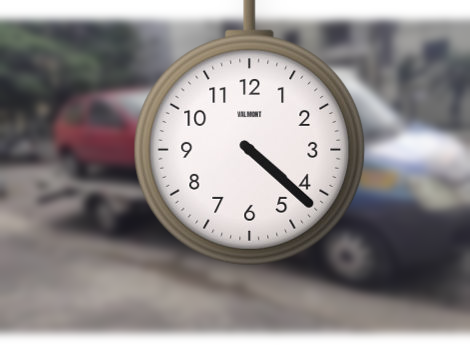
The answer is **4:22**
